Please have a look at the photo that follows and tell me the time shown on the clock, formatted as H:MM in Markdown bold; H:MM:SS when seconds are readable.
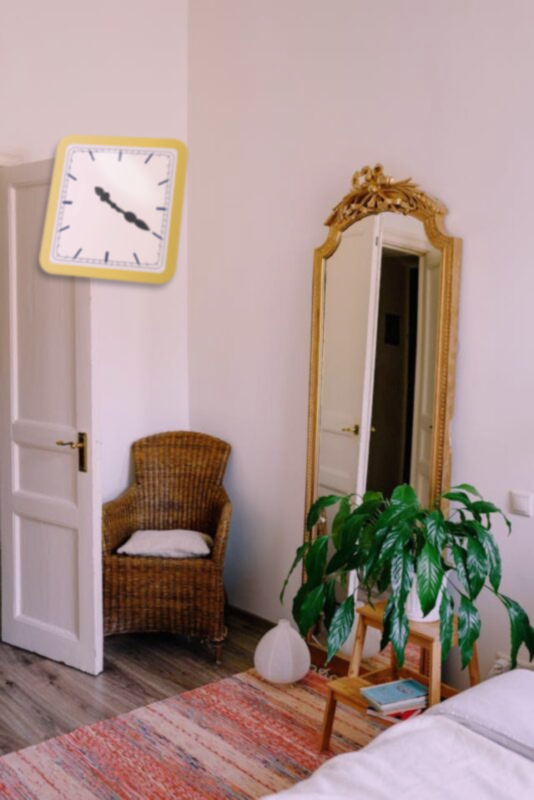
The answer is **10:20**
